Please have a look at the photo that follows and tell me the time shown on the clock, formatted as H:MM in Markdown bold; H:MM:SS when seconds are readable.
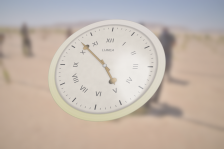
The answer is **4:52**
